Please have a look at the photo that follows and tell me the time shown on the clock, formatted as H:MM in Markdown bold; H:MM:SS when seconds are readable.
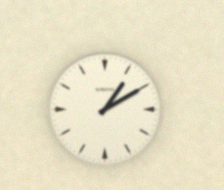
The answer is **1:10**
